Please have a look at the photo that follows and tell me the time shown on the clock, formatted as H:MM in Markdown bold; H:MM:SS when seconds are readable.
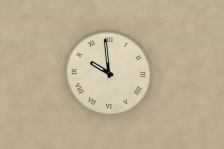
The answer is **9:59**
